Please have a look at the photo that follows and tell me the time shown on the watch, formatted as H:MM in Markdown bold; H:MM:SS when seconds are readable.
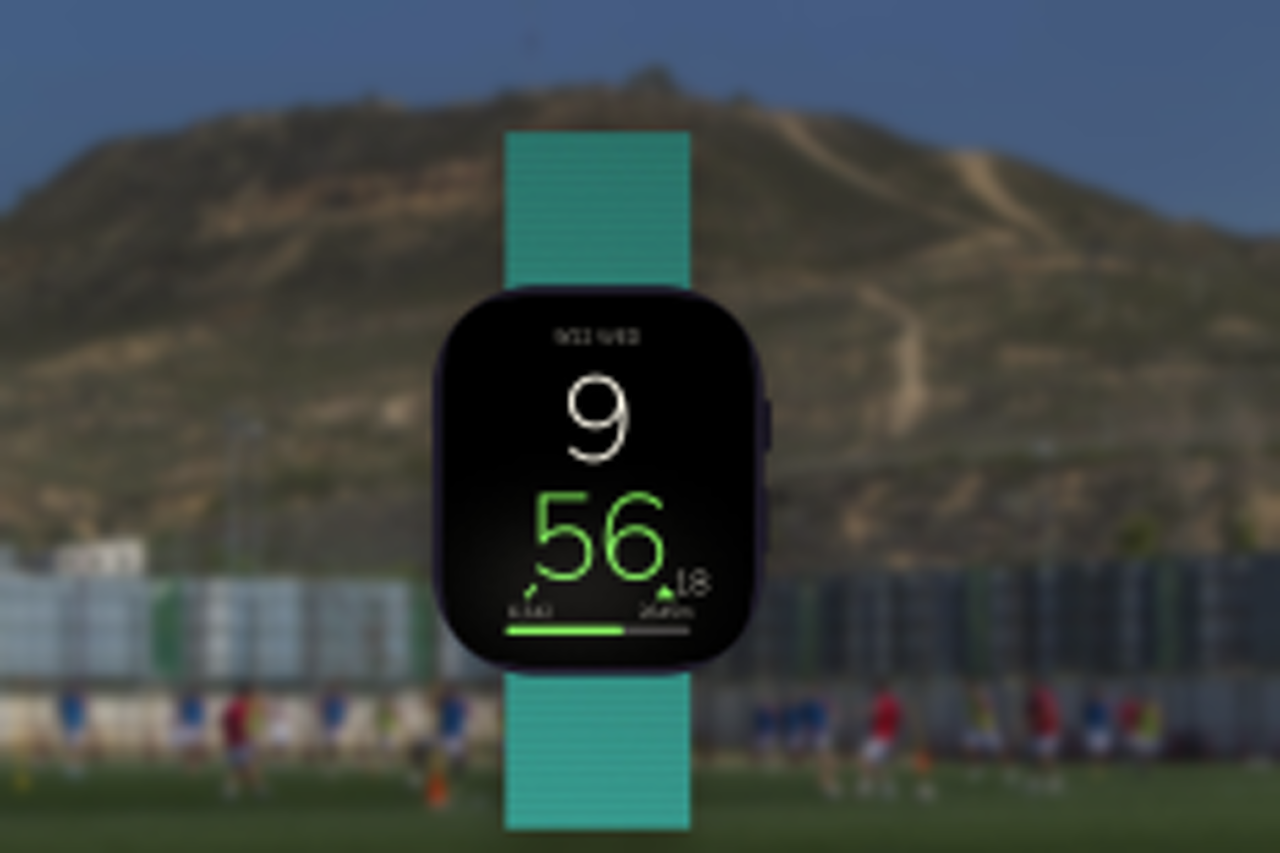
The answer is **9:56**
